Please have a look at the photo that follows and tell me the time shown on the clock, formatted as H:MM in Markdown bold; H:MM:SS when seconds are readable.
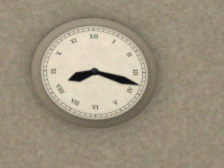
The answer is **8:18**
